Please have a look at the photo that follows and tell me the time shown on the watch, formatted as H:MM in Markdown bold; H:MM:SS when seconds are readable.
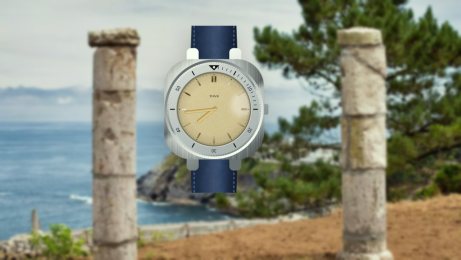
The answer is **7:44**
